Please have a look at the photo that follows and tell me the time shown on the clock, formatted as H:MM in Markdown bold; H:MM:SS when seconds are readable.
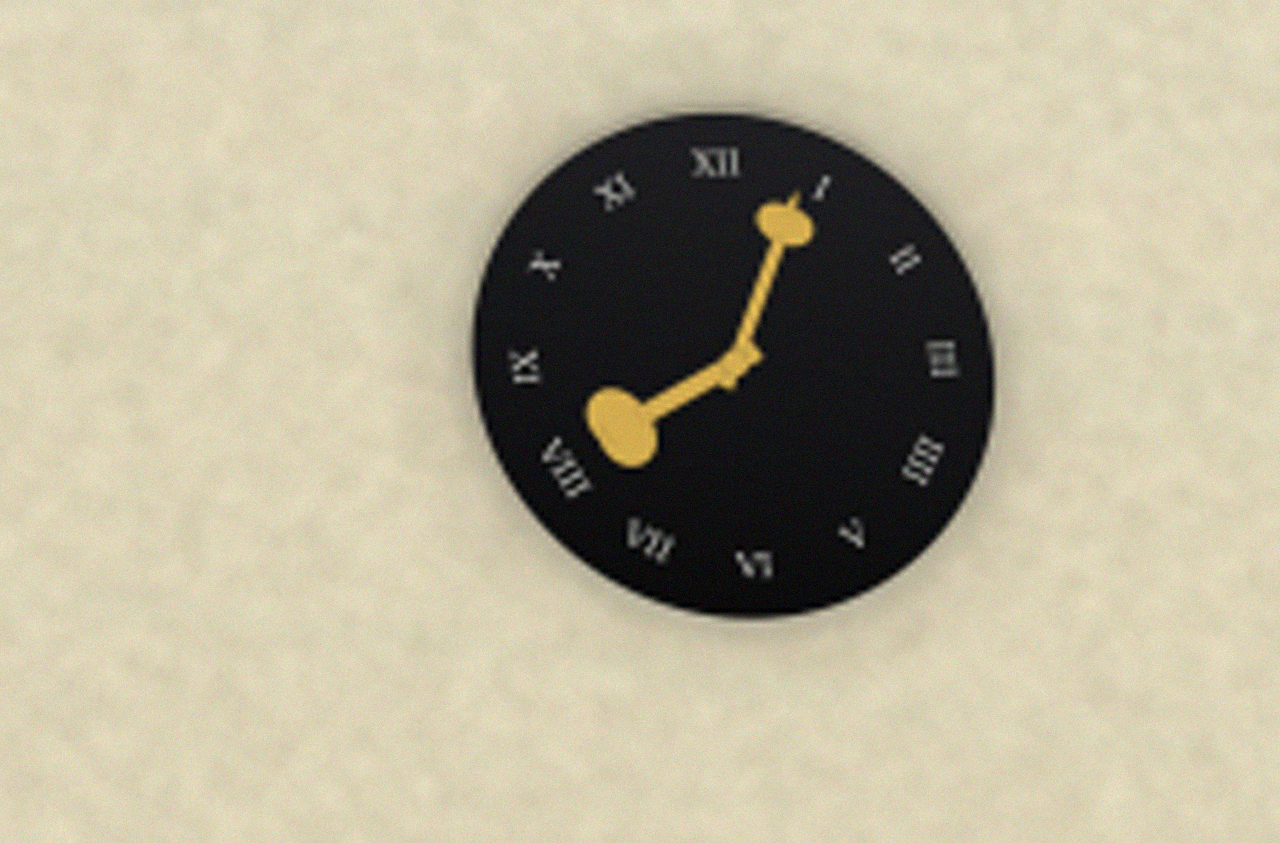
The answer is **8:04**
